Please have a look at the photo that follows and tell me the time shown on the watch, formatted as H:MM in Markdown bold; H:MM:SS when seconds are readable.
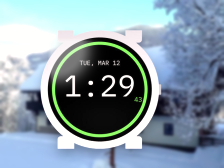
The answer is **1:29**
